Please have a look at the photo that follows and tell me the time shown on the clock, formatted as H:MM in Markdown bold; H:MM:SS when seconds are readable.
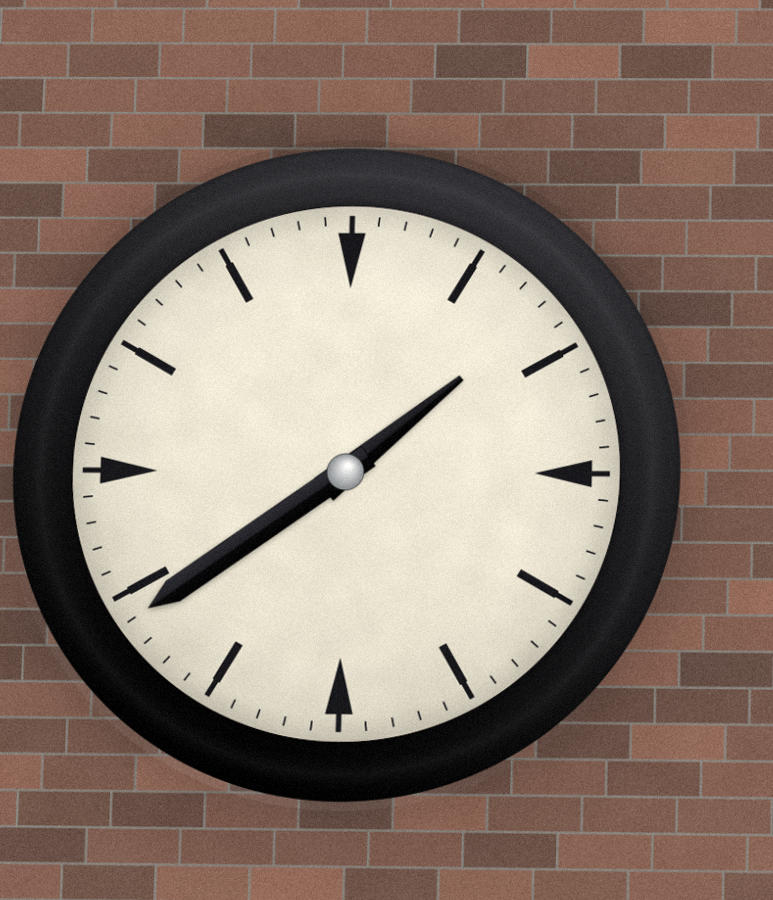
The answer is **1:39**
